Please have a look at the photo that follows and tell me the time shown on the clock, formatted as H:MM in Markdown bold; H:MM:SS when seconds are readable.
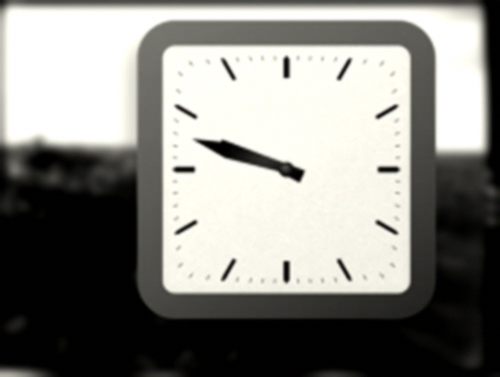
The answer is **9:48**
